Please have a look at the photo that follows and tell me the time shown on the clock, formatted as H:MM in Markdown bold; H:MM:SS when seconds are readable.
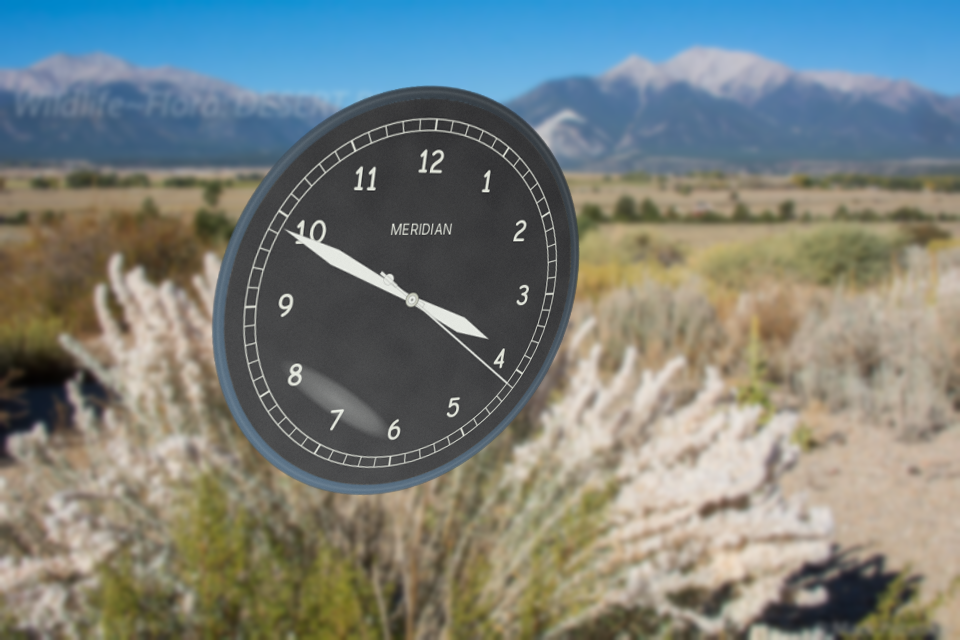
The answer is **3:49:21**
